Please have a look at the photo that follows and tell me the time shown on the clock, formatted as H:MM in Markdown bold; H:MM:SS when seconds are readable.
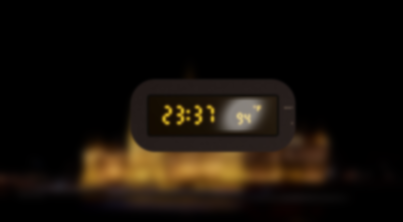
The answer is **23:37**
